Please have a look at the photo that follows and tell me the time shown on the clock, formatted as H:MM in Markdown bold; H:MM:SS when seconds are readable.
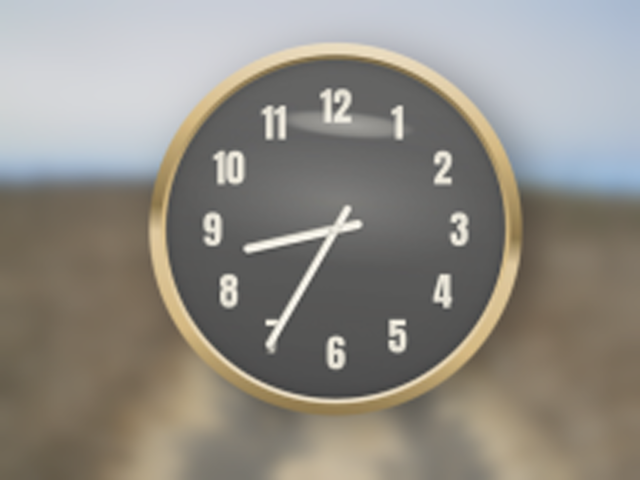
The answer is **8:35**
